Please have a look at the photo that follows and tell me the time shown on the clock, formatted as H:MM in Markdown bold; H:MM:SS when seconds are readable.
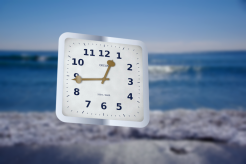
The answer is **12:44**
